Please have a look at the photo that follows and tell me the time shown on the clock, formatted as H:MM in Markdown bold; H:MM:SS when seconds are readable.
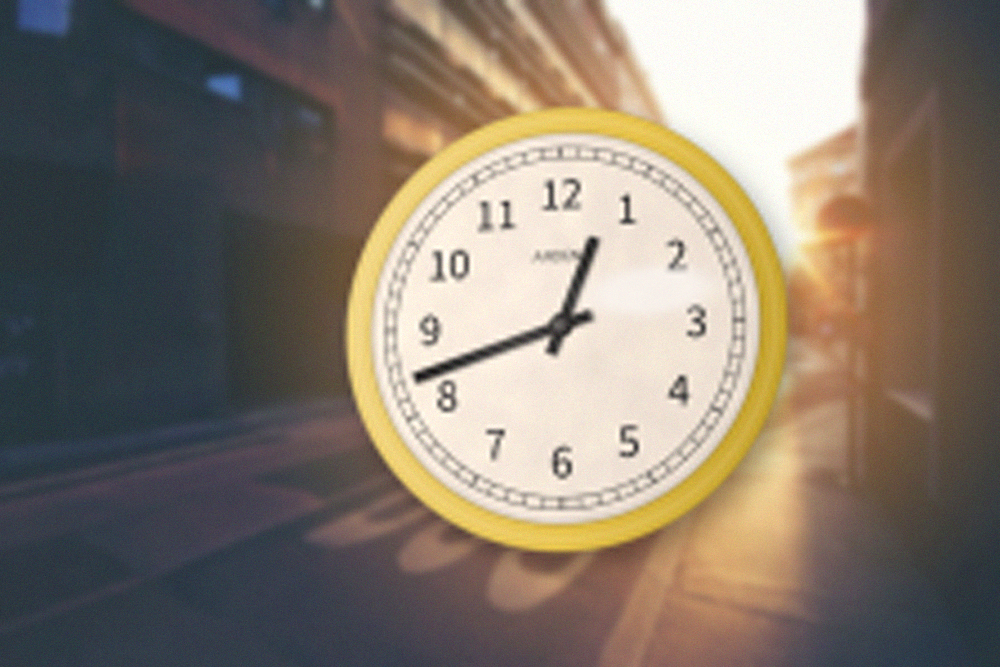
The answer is **12:42**
